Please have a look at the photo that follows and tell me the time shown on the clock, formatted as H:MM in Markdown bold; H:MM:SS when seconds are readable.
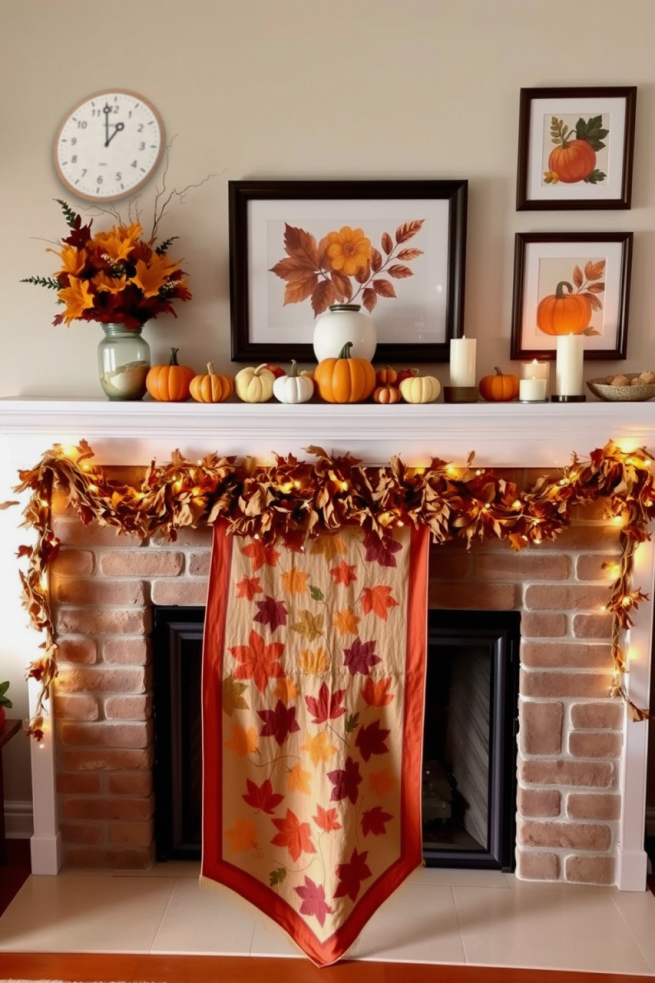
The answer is **12:58**
